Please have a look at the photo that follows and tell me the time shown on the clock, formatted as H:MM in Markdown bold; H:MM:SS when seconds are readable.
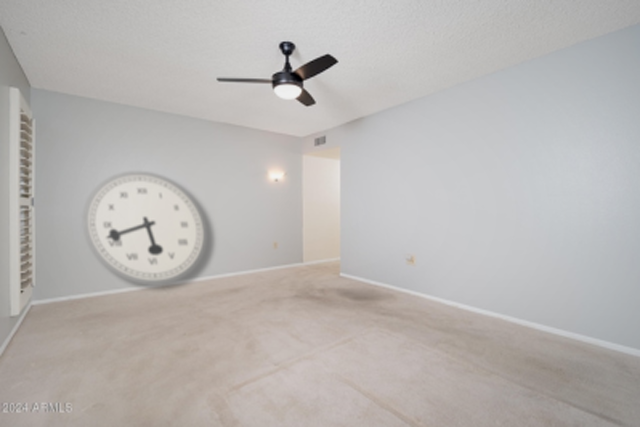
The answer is **5:42**
